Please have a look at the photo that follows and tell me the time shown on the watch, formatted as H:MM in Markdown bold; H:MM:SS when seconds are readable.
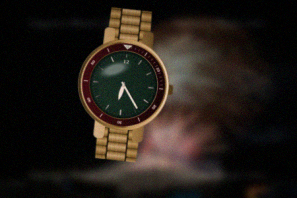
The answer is **6:24**
